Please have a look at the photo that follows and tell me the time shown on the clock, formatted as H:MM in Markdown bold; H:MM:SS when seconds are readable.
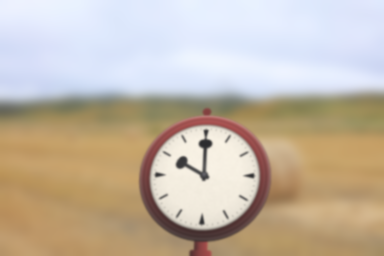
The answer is **10:00**
